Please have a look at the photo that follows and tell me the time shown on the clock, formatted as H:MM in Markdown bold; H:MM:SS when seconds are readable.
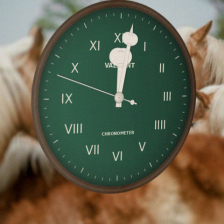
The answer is **12:01:48**
